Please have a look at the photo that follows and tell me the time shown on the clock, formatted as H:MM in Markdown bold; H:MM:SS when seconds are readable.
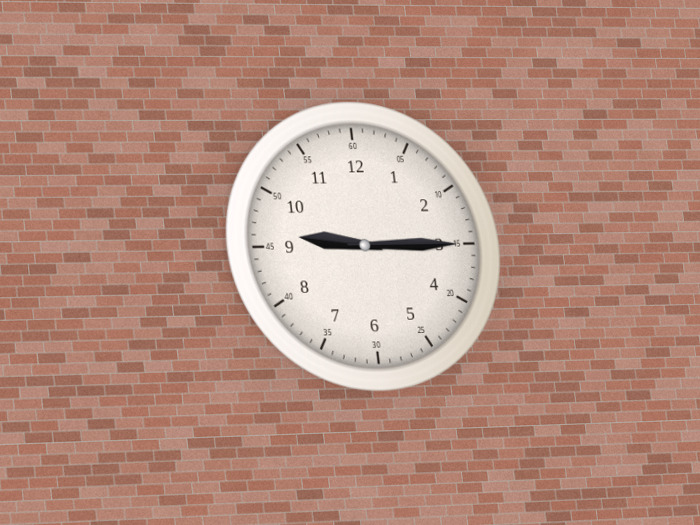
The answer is **9:15**
